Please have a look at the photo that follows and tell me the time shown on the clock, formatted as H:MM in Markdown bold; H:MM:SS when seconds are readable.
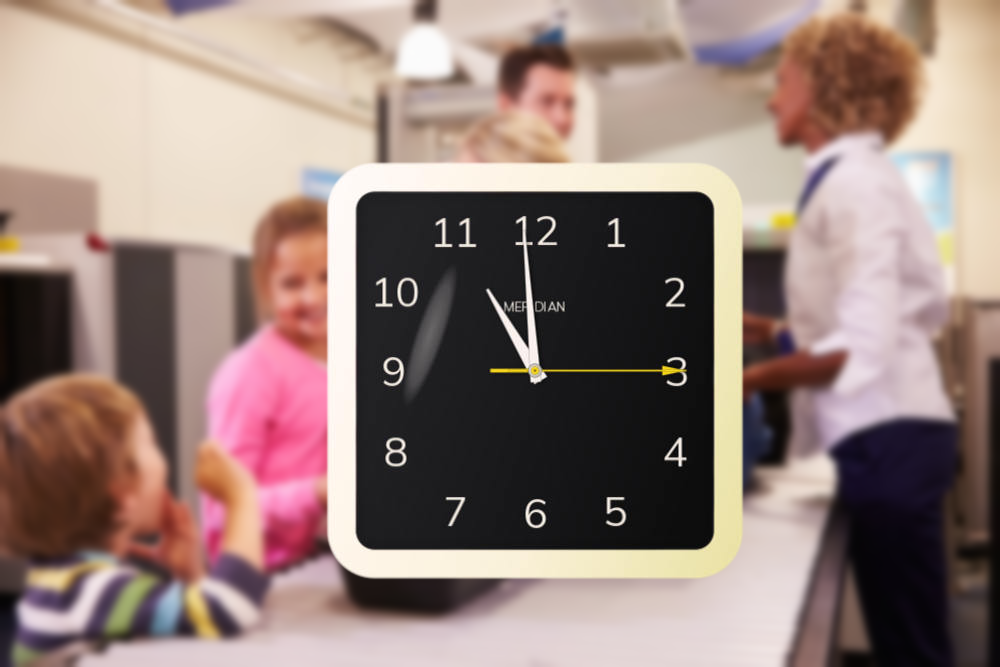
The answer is **10:59:15**
